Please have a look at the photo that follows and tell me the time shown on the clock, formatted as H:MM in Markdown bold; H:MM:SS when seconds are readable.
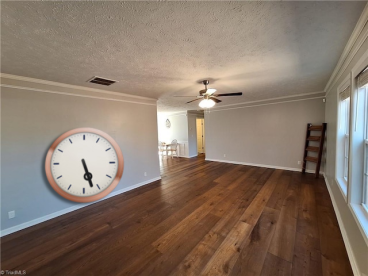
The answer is **5:27**
